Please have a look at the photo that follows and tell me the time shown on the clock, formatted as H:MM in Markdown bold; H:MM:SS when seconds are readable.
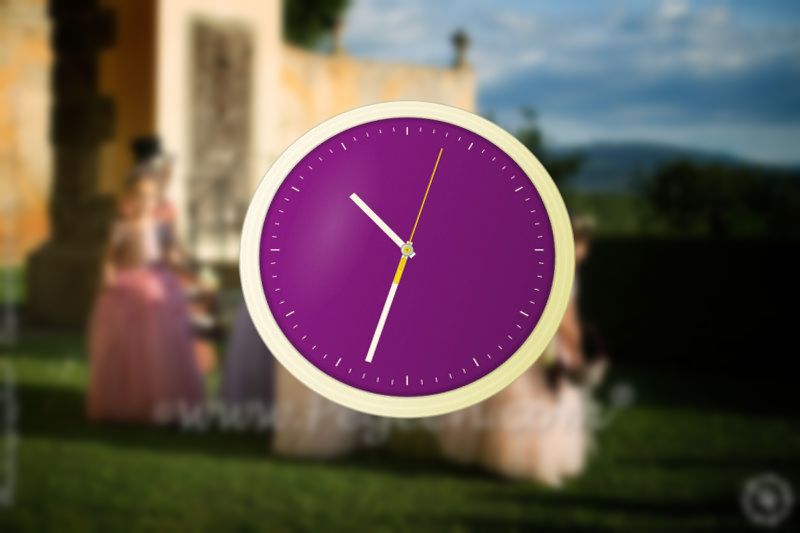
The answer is **10:33:03**
